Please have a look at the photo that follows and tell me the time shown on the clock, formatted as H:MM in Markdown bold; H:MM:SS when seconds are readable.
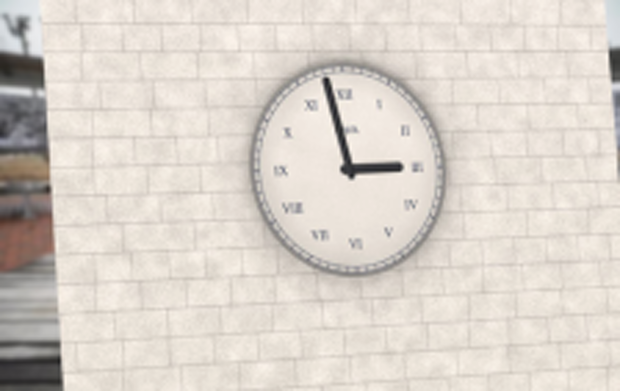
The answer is **2:58**
